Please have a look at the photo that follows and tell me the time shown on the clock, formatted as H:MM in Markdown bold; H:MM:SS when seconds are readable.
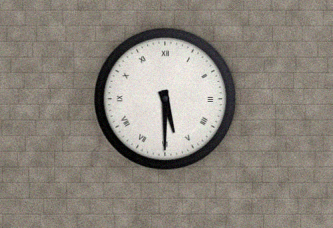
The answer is **5:30**
